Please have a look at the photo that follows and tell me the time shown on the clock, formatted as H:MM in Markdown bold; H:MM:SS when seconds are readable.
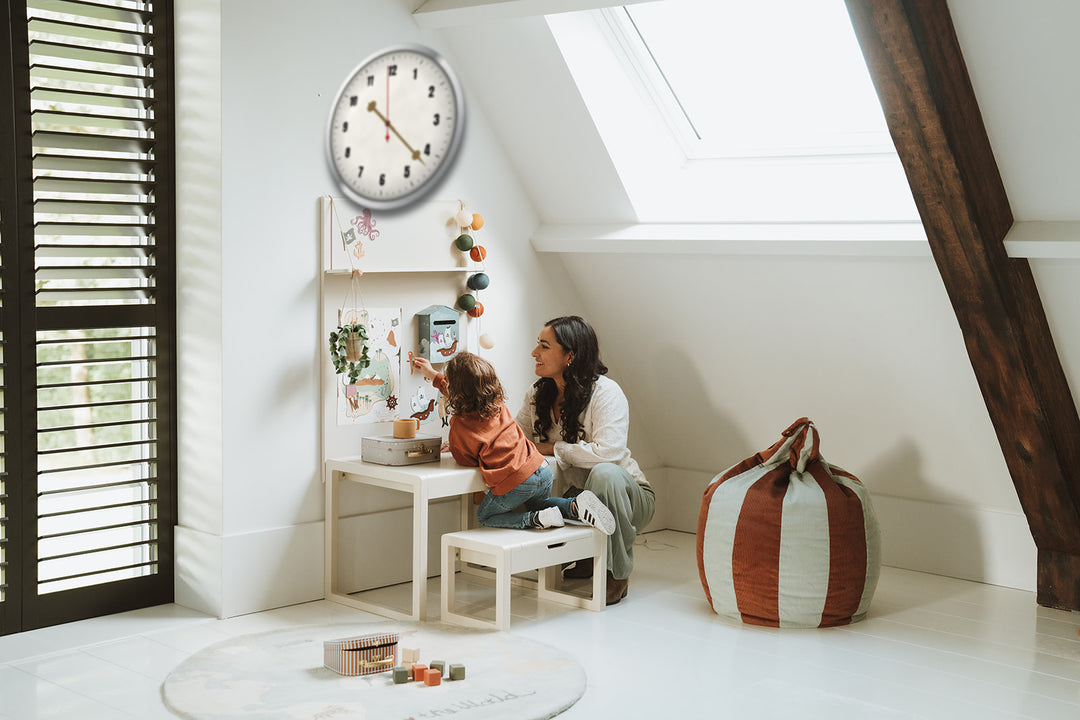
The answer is **10:21:59**
